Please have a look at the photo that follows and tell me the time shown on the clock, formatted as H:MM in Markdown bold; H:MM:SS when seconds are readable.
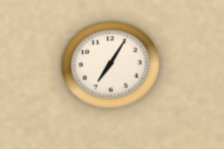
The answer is **7:05**
